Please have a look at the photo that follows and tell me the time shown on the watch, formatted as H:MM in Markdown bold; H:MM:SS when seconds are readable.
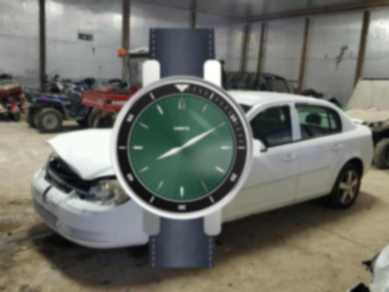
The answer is **8:10**
